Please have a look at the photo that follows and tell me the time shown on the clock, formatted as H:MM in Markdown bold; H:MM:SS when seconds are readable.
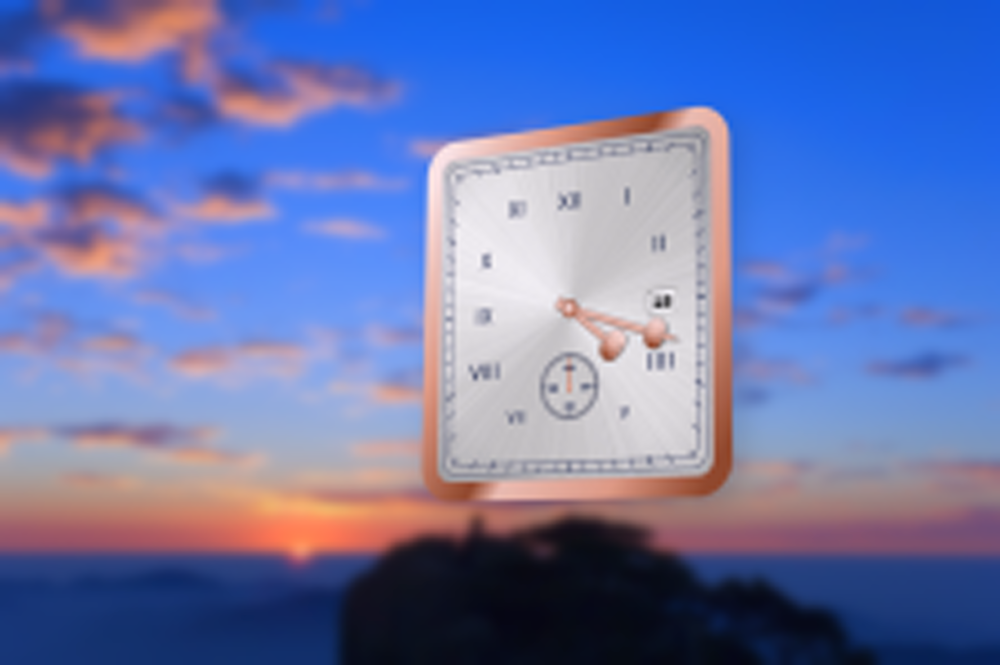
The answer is **4:18**
